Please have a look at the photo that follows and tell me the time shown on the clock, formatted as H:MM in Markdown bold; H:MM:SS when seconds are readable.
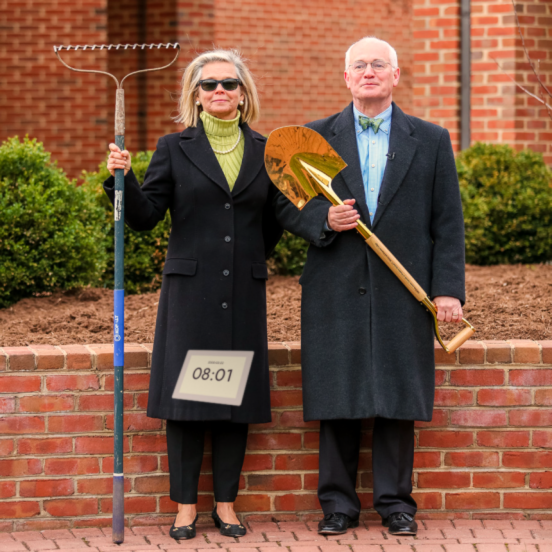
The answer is **8:01**
